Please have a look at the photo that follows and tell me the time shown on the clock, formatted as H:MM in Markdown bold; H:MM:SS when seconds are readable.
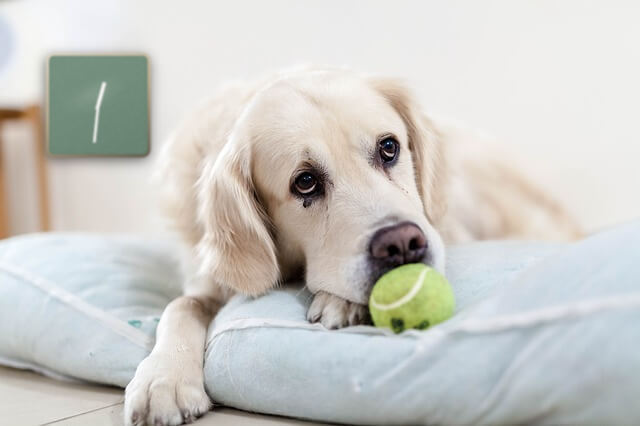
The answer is **12:31**
